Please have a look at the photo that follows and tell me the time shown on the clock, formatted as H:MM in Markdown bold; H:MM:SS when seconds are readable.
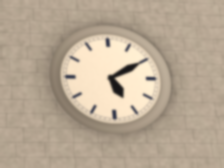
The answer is **5:10**
